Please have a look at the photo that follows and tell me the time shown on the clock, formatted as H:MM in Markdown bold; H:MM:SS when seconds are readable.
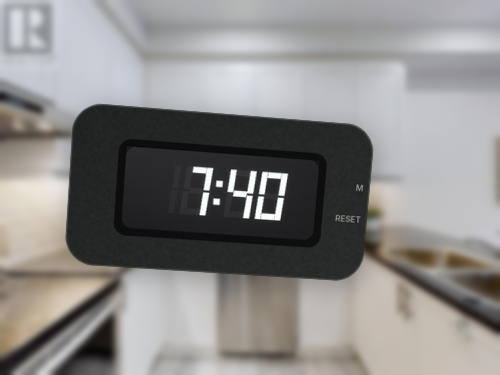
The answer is **7:40**
